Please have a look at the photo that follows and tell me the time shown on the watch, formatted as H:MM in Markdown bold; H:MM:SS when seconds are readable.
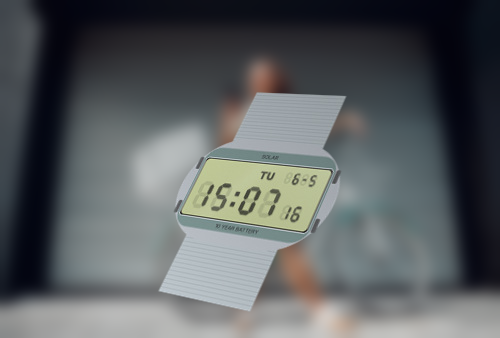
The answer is **15:07:16**
